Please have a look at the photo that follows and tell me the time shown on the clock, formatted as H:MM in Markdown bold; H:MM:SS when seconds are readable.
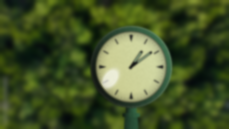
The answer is **1:09**
